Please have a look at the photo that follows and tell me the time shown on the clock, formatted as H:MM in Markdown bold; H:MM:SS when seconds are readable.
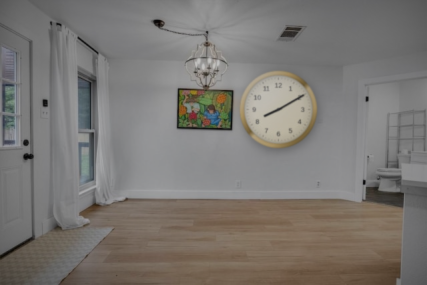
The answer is **8:10**
